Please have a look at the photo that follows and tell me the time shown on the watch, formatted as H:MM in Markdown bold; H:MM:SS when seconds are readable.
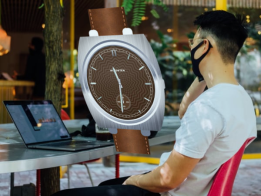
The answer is **11:31**
